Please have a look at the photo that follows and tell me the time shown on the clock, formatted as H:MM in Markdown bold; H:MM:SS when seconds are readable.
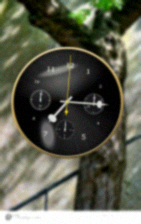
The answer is **7:15**
